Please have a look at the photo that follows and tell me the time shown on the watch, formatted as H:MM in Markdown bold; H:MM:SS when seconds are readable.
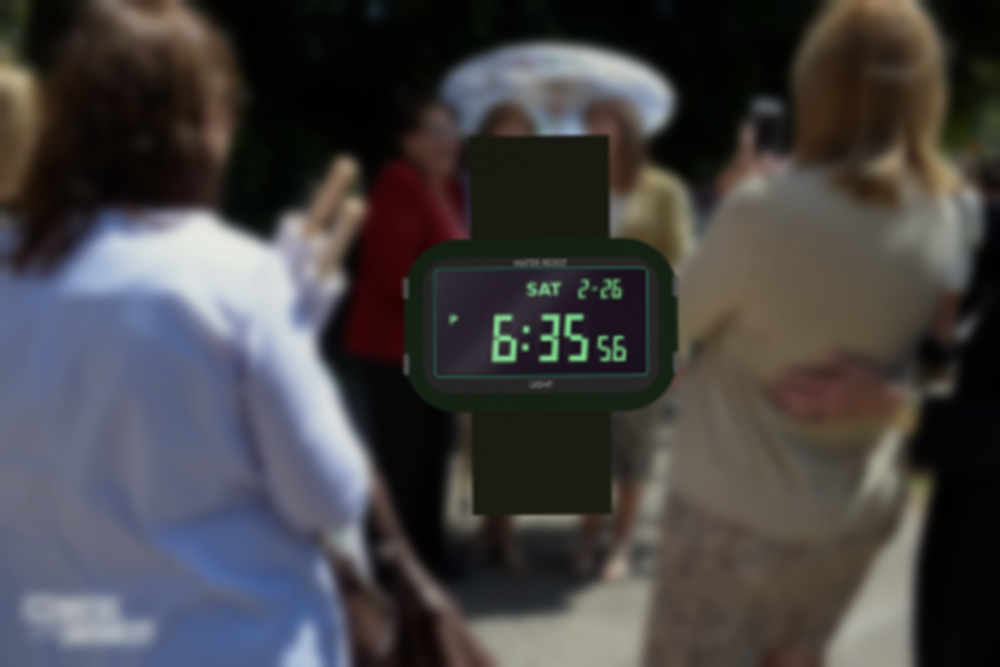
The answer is **6:35:56**
